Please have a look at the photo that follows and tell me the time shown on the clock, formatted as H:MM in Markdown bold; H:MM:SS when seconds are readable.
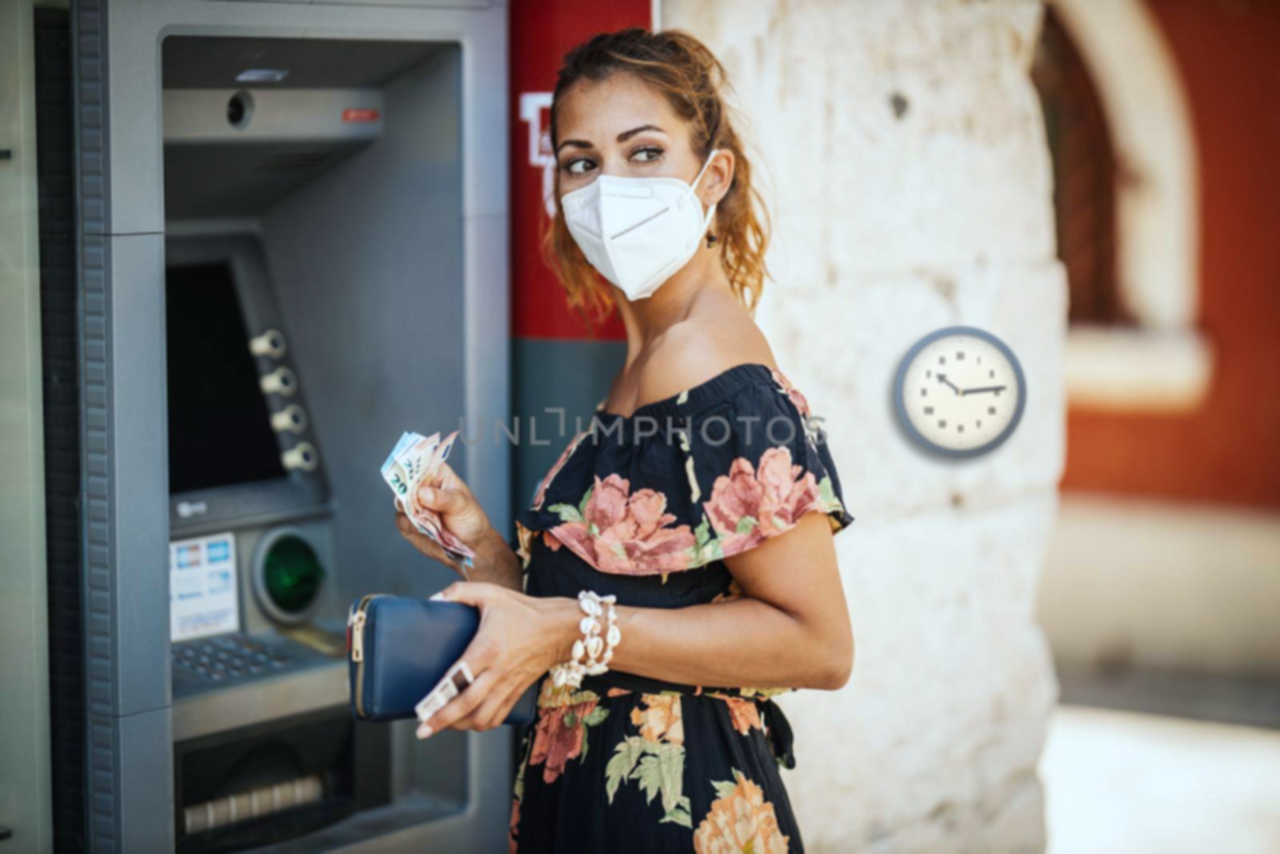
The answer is **10:14**
